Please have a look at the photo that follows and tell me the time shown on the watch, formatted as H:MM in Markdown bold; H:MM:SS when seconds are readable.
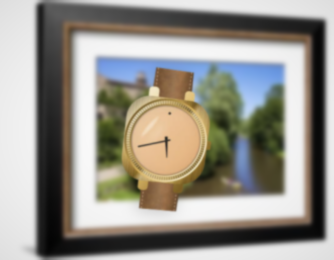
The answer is **5:42**
